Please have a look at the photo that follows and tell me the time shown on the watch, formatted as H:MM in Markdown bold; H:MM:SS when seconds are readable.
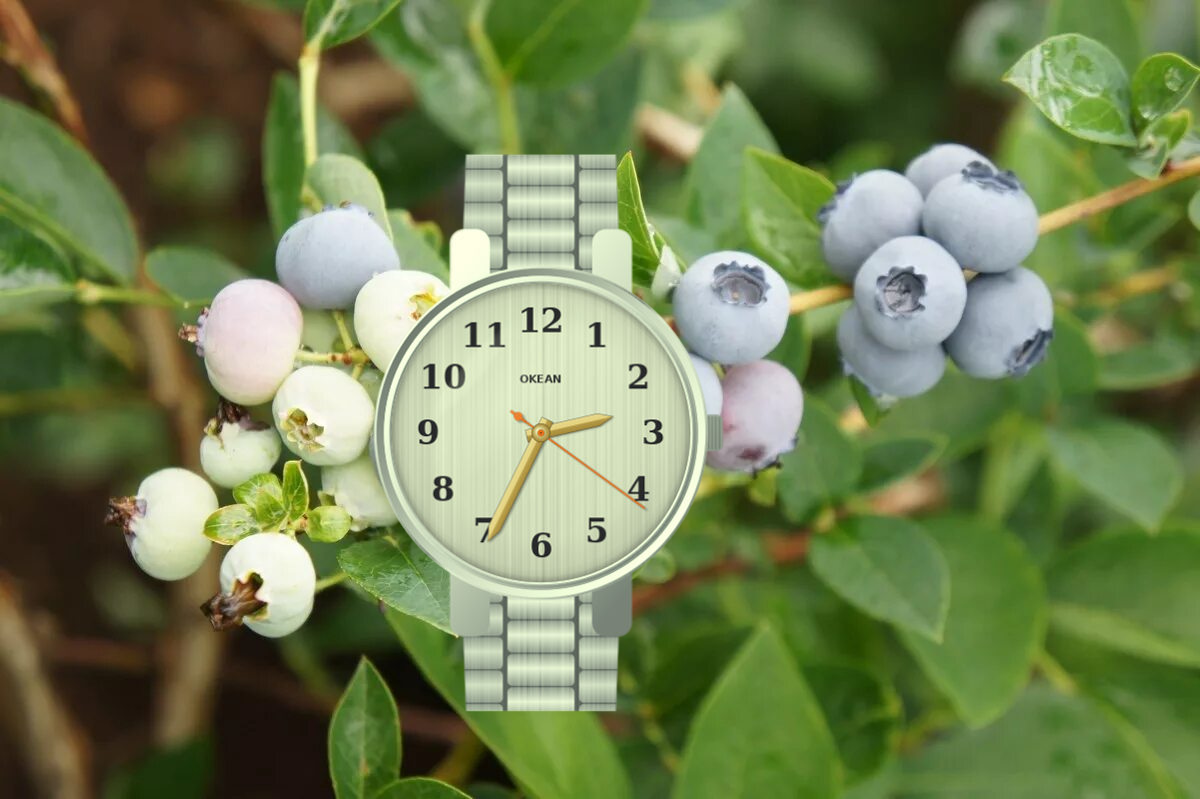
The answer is **2:34:21**
